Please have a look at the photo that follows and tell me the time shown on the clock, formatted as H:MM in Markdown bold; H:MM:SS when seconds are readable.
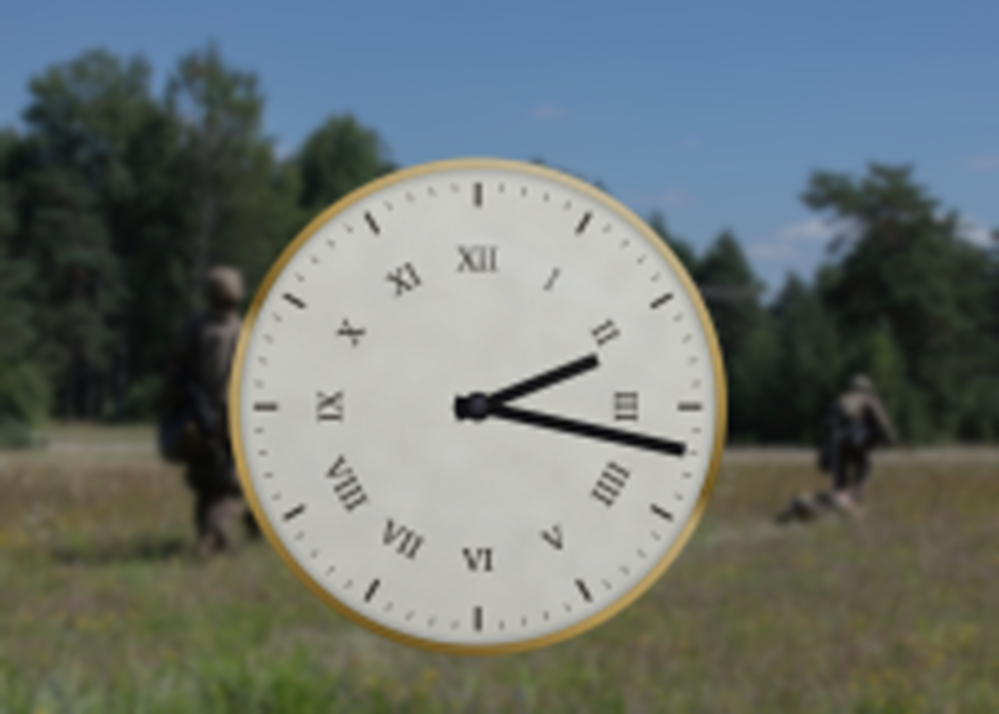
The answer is **2:17**
